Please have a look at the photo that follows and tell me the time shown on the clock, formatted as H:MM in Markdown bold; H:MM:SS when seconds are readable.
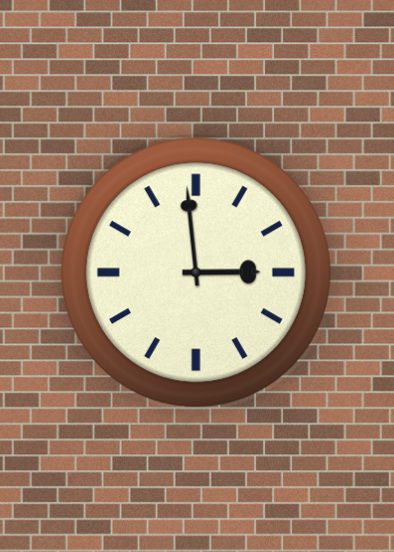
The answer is **2:59**
